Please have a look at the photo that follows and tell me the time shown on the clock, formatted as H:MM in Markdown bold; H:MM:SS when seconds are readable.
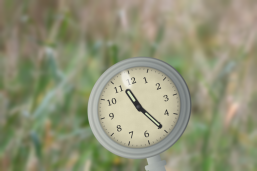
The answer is **11:25**
